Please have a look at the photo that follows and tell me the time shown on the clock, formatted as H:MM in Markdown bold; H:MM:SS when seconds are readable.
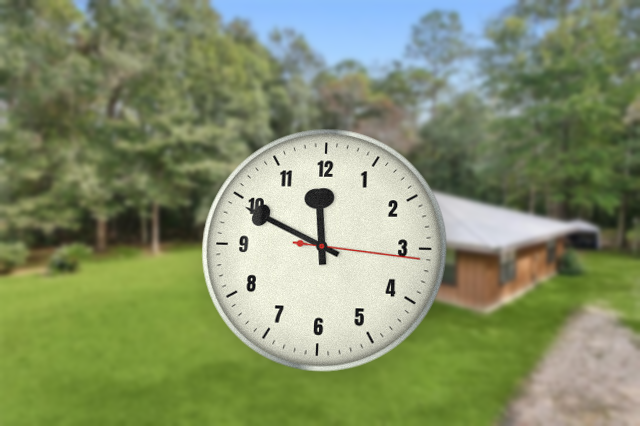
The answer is **11:49:16**
